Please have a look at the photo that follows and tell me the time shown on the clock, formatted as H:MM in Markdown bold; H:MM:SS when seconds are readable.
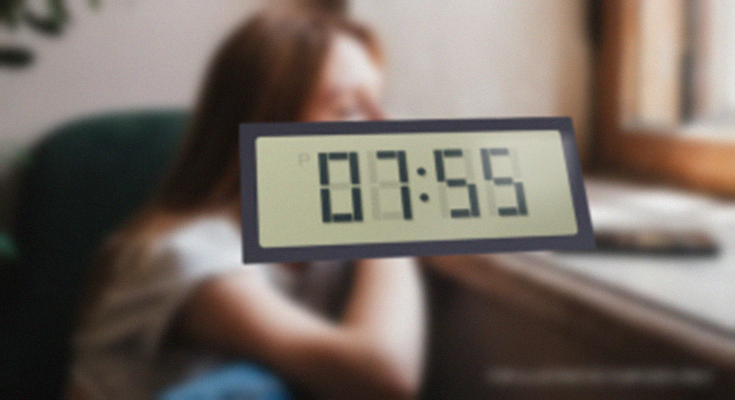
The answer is **7:55**
